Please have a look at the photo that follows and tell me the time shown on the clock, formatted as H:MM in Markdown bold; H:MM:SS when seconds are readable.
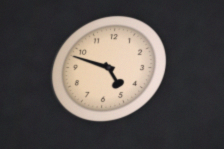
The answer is **4:48**
